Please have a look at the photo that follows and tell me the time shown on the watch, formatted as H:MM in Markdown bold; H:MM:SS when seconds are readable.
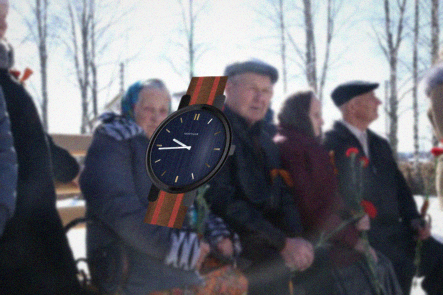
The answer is **9:44**
